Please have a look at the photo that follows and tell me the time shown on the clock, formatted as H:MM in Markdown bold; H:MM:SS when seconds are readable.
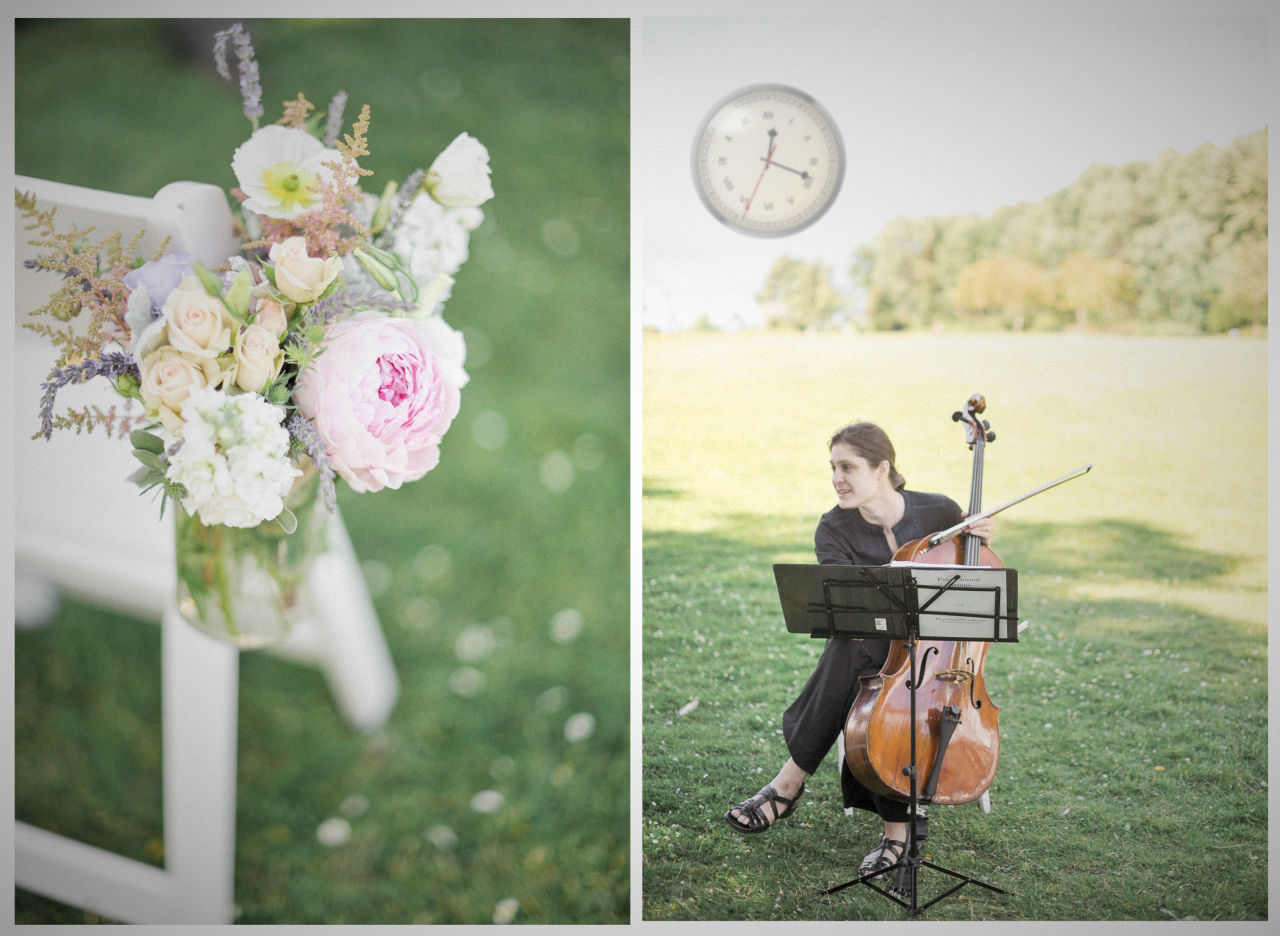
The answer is **12:18:34**
